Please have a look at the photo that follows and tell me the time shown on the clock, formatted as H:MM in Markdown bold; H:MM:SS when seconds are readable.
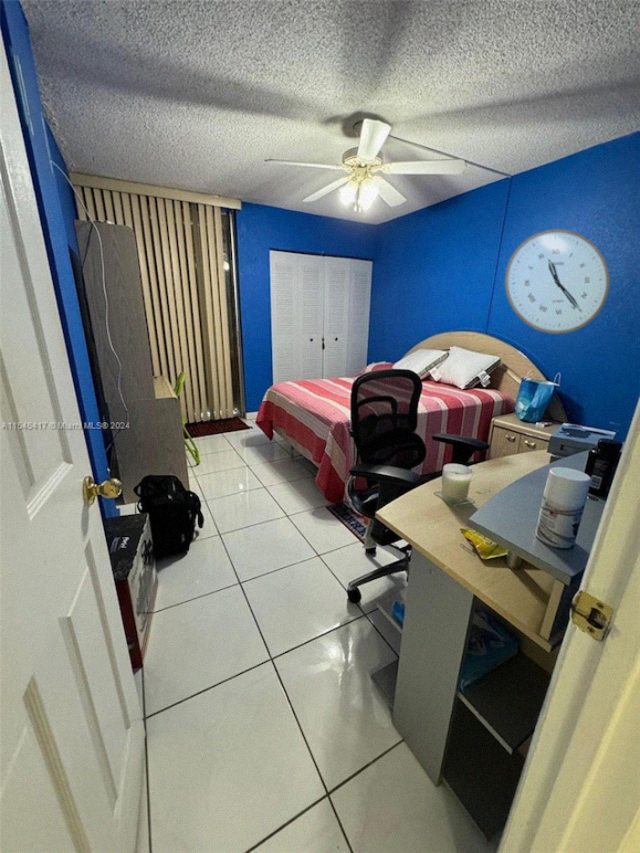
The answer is **11:24**
